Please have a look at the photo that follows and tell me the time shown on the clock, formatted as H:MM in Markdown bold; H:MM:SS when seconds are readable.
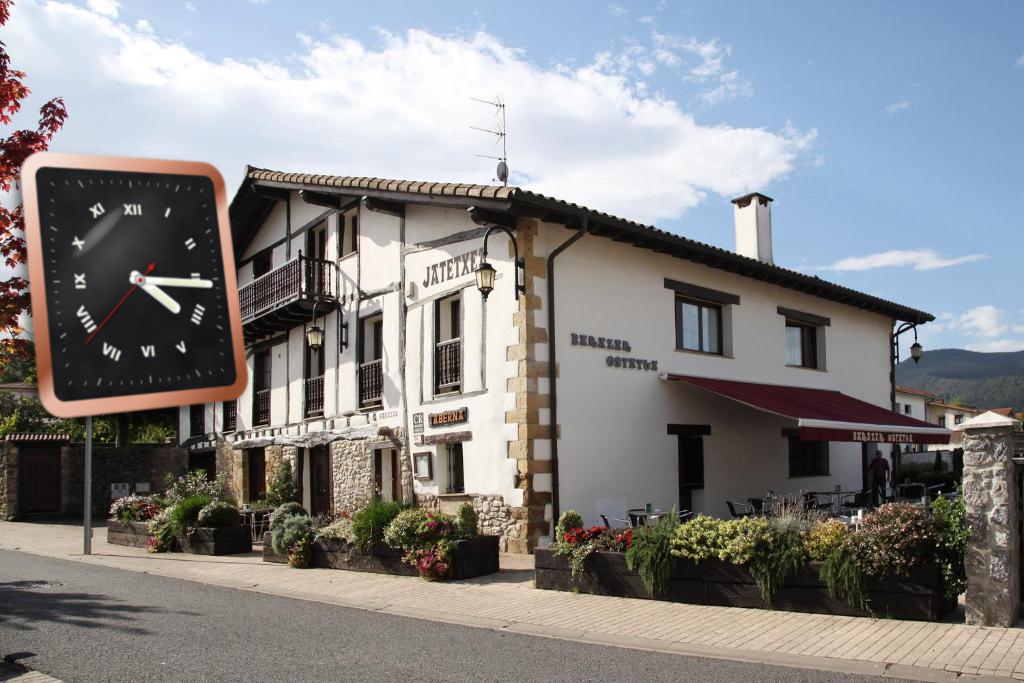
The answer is **4:15:38**
